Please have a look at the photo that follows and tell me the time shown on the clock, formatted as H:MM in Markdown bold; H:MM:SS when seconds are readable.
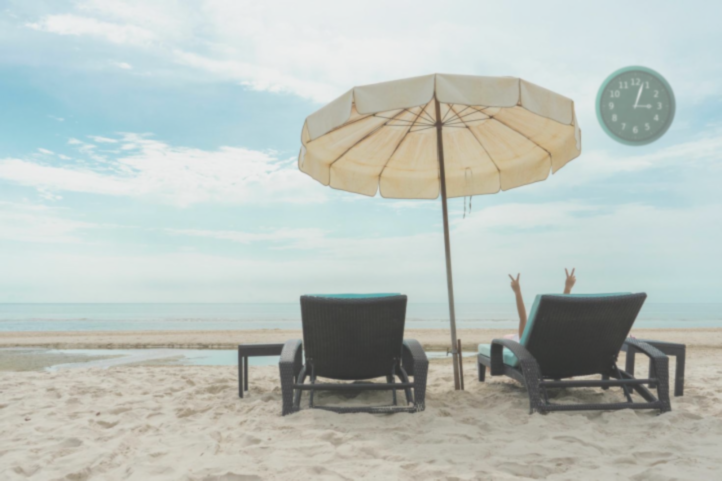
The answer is **3:03**
